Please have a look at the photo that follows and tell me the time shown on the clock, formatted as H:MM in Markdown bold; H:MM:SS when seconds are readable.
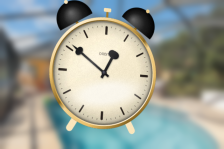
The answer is **12:51**
